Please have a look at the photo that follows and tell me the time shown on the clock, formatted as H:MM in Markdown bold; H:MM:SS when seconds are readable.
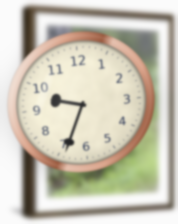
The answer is **9:34**
